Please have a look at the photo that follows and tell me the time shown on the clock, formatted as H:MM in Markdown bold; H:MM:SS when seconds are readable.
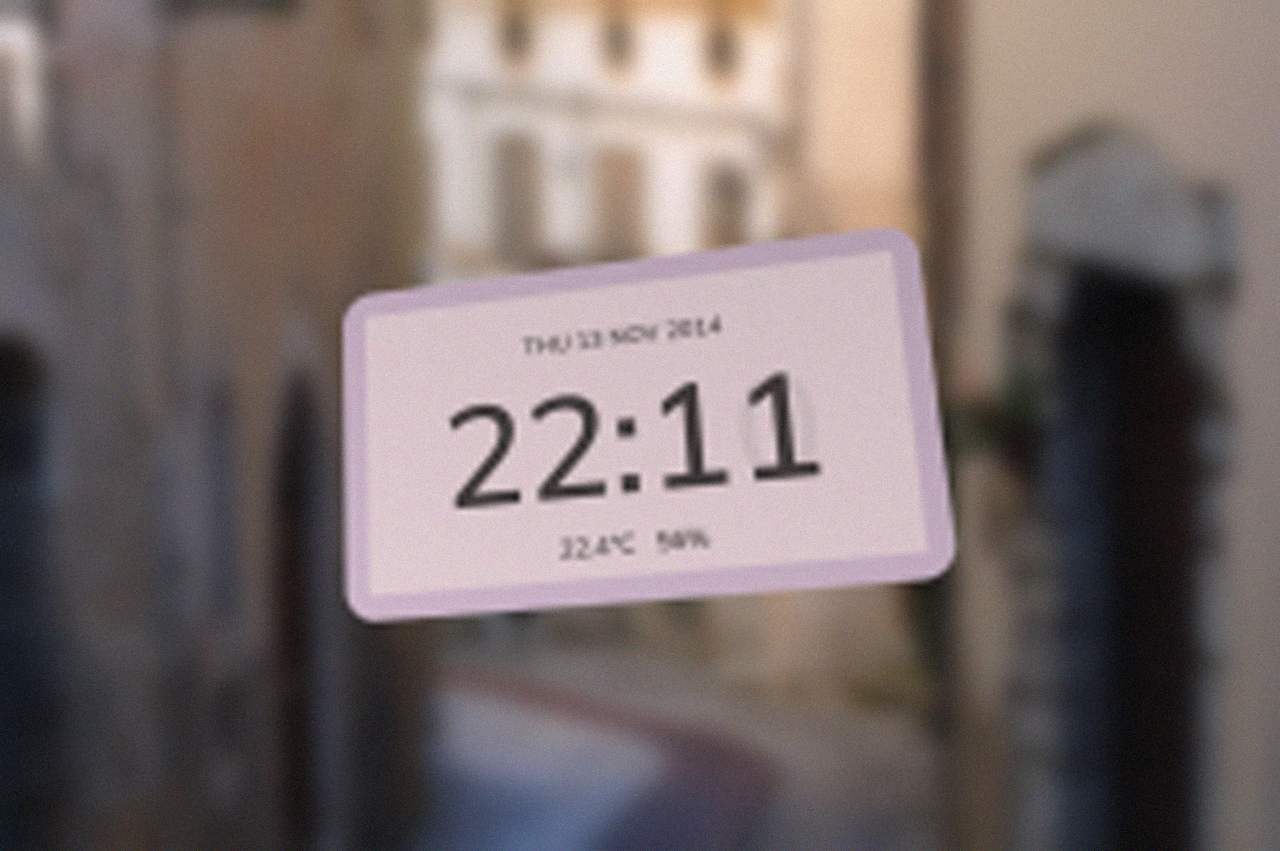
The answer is **22:11**
